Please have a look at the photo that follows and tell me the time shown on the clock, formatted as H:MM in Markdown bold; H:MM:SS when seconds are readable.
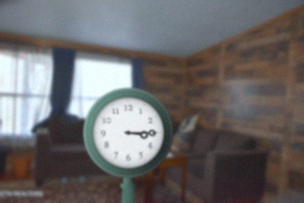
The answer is **3:15**
